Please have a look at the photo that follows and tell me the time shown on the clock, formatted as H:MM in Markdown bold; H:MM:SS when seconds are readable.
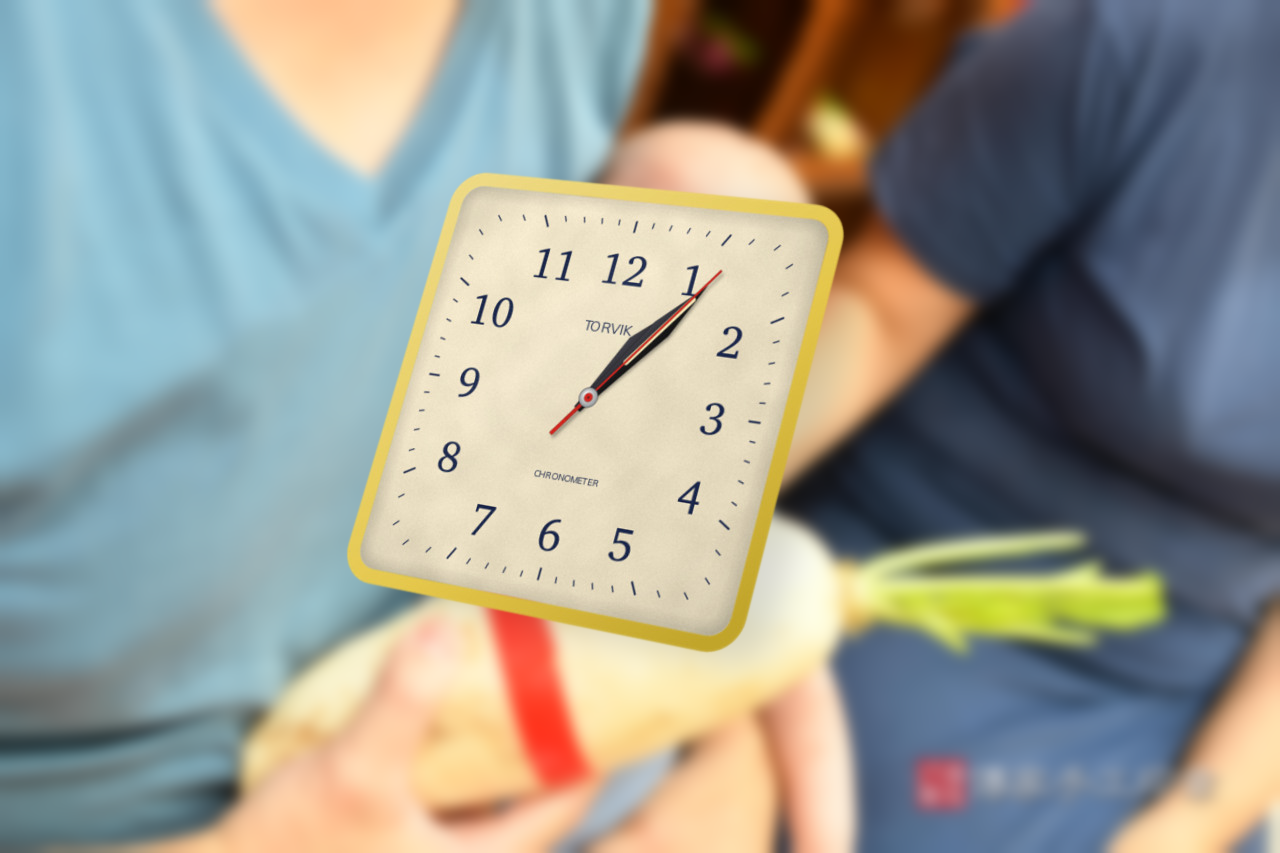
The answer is **1:06:06**
